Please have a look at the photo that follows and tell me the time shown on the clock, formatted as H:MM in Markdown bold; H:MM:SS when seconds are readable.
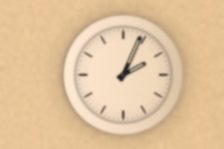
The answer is **2:04**
